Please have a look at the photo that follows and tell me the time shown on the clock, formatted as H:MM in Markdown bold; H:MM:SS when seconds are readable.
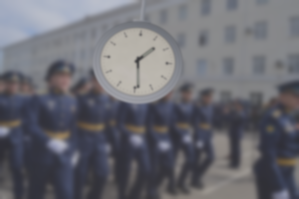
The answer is **1:29**
